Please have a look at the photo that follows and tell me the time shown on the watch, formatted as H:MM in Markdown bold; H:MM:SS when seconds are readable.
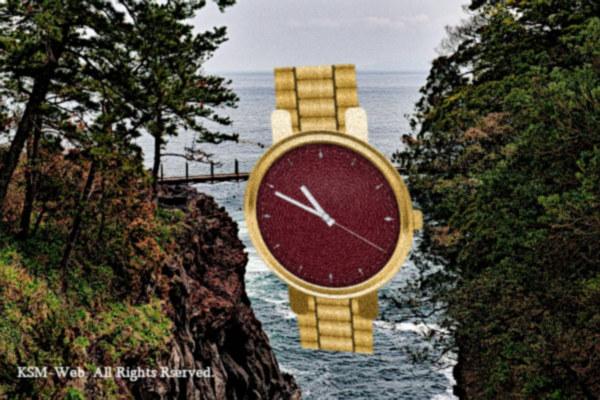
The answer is **10:49:20**
